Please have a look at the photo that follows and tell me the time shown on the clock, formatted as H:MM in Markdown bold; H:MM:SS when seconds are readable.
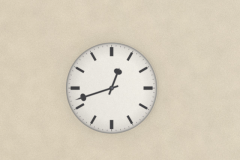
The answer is **12:42**
